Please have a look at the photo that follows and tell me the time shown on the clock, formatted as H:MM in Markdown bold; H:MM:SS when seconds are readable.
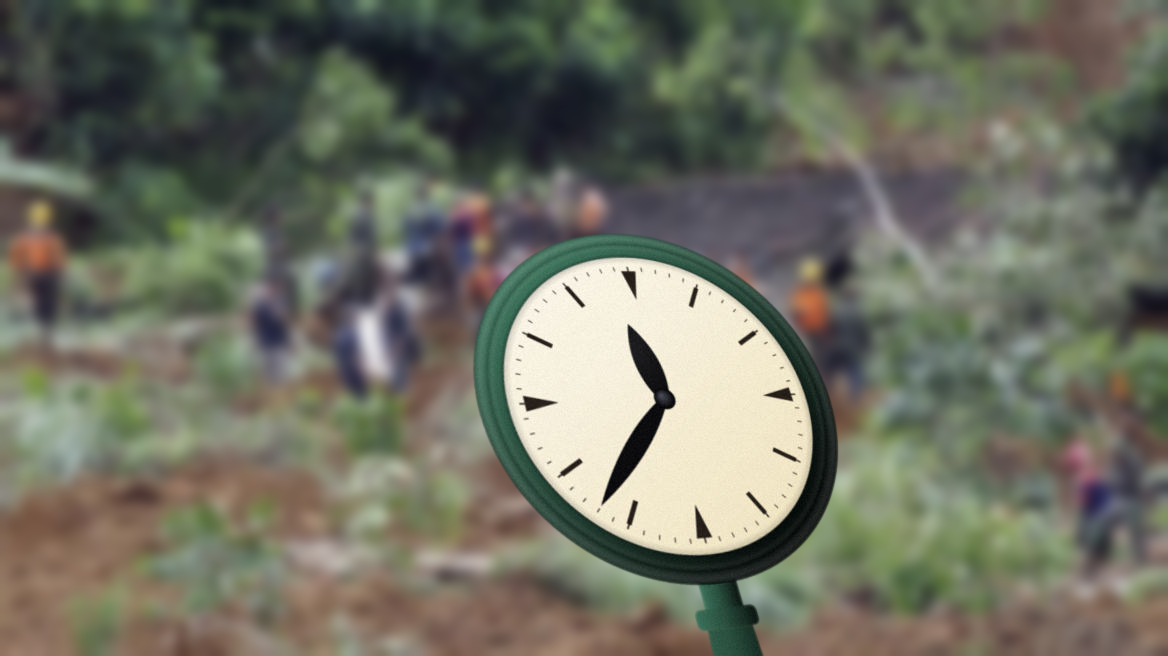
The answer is **11:37**
